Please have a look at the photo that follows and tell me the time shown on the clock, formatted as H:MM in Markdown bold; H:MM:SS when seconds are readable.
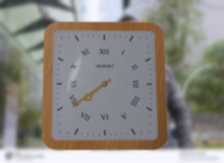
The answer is **7:39**
